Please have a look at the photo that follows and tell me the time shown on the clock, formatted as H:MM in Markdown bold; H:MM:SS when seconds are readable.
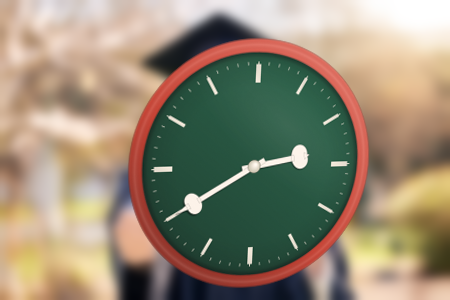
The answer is **2:40**
